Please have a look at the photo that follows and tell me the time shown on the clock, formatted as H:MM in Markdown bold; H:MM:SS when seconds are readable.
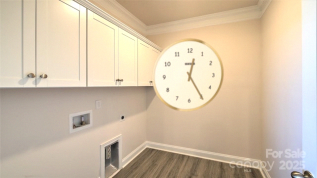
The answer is **12:25**
